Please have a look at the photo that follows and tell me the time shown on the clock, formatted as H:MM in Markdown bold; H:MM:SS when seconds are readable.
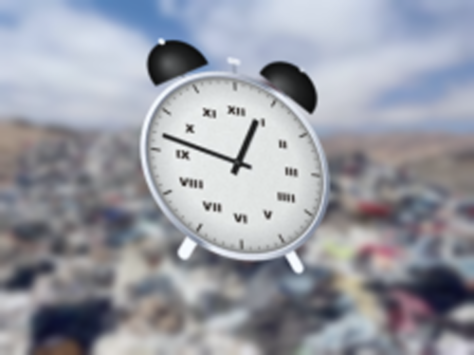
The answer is **12:47**
